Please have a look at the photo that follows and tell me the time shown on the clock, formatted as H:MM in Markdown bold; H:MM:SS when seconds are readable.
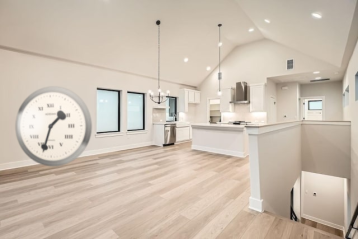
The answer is **1:33**
